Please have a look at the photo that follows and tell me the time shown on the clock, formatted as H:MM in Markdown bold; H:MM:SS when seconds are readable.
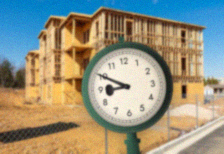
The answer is **8:50**
